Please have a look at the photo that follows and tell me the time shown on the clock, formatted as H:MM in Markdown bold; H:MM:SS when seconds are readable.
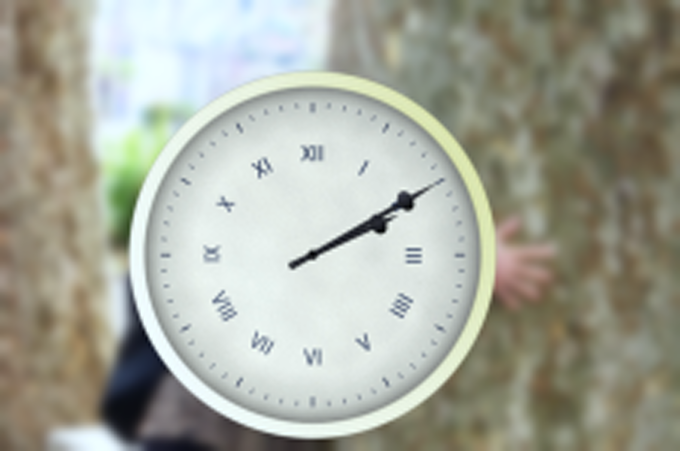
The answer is **2:10**
